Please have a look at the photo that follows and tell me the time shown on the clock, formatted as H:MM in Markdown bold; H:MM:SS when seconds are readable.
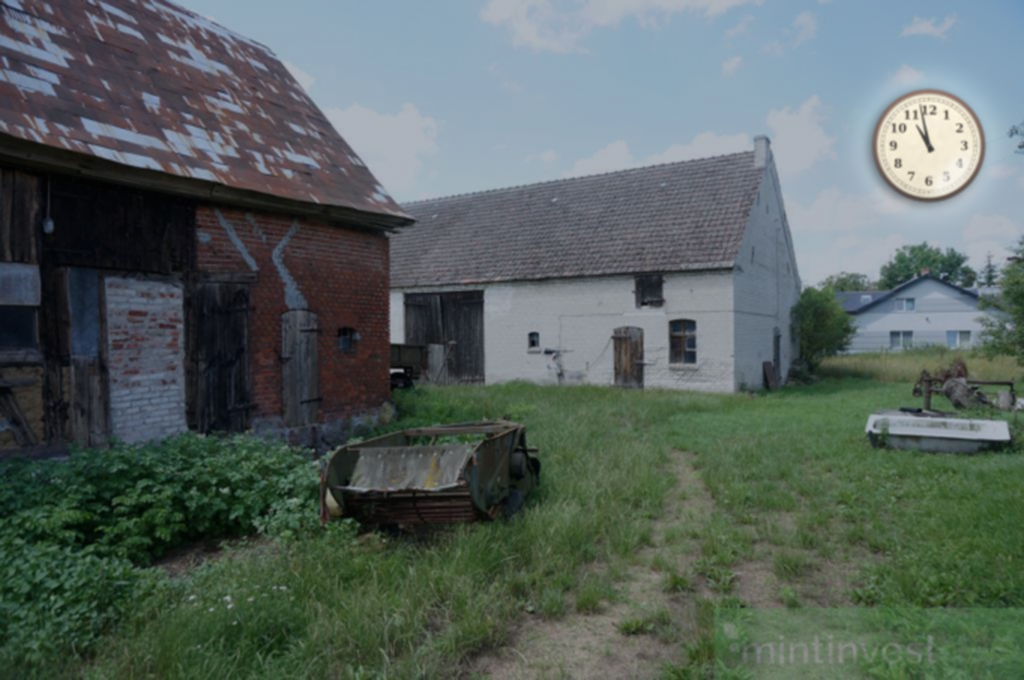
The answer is **10:58**
